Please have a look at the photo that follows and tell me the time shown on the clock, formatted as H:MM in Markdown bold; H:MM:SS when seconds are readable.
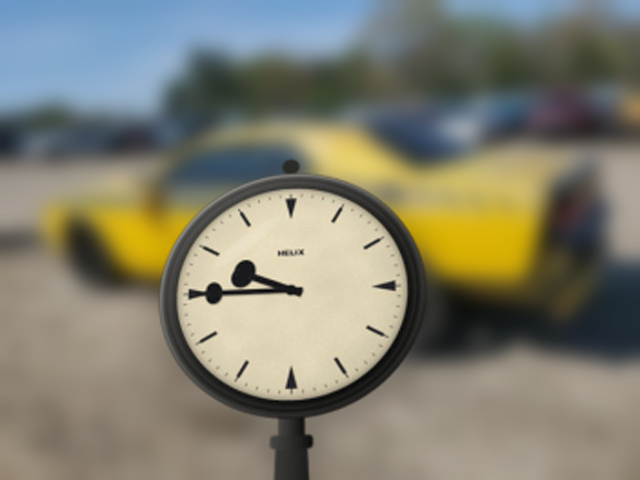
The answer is **9:45**
